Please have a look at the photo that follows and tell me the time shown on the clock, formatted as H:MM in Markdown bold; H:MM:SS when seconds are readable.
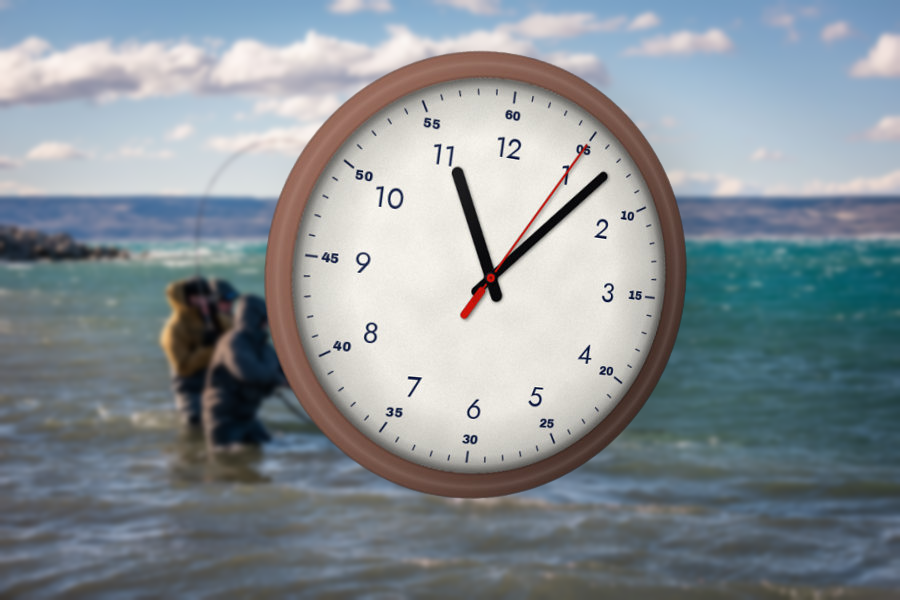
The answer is **11:07:05**
